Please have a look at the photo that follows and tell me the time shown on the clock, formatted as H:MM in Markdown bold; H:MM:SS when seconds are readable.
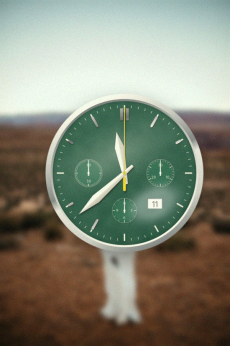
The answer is **11:38**
